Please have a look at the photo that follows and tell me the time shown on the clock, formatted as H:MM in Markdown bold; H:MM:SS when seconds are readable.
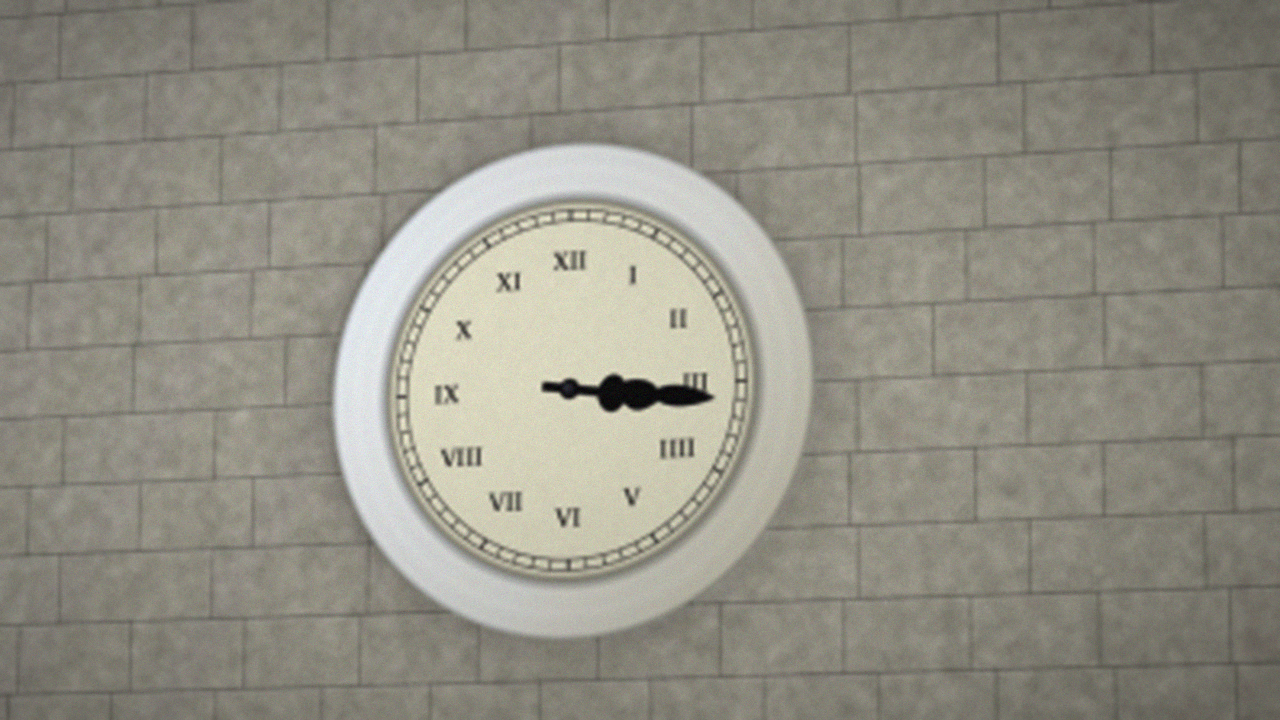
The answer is **3:16**
